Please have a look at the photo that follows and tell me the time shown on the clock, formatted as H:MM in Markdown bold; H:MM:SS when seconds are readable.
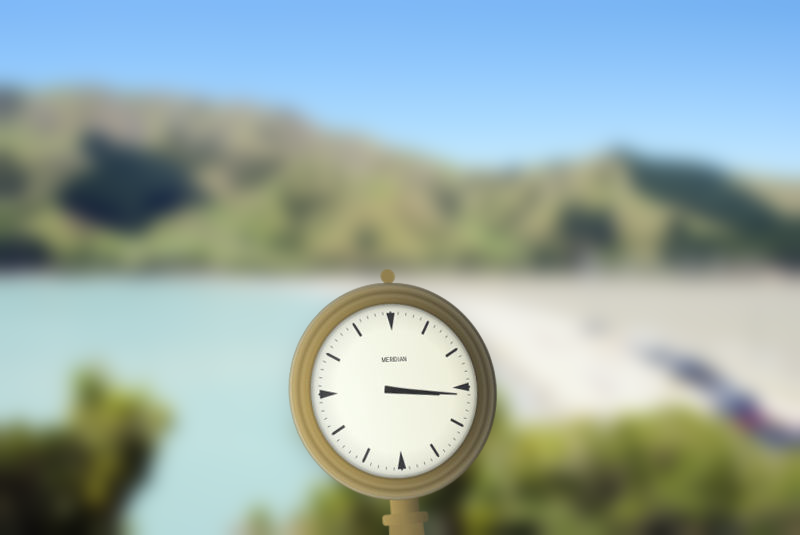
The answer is **3:16**
